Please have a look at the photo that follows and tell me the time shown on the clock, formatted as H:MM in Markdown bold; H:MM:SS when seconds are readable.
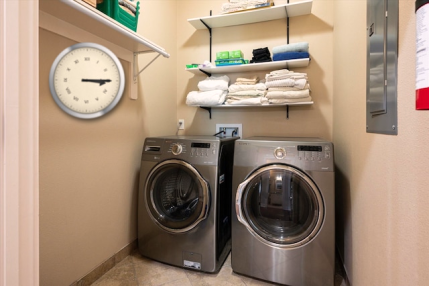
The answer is **3:15**
